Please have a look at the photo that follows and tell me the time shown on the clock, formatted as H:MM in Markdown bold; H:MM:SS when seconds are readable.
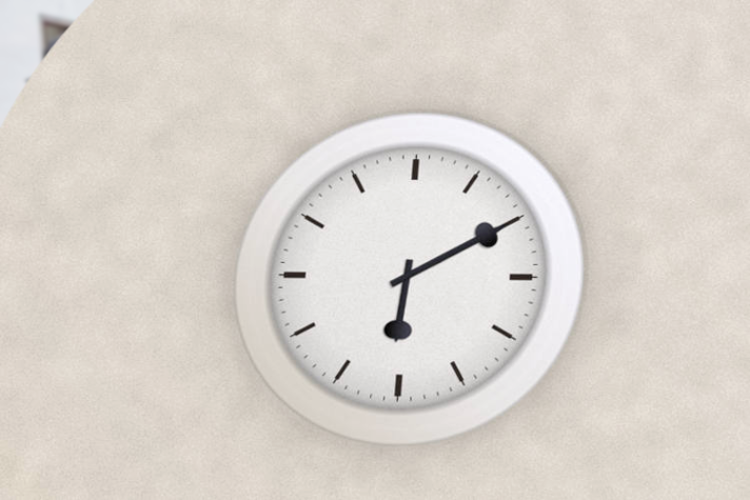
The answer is **6:10**
